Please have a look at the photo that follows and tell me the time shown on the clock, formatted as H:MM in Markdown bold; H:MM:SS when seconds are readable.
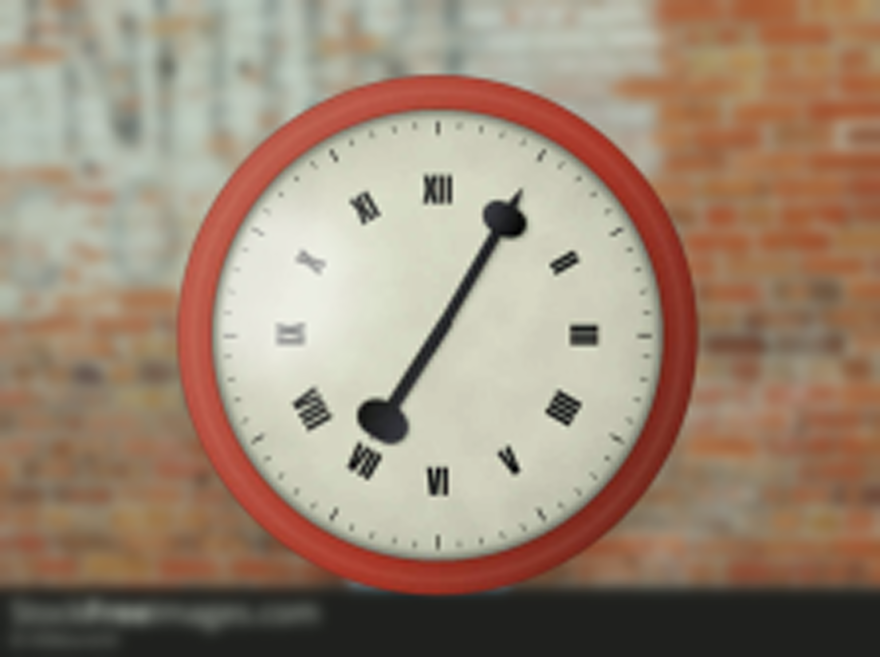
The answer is **7:05**
